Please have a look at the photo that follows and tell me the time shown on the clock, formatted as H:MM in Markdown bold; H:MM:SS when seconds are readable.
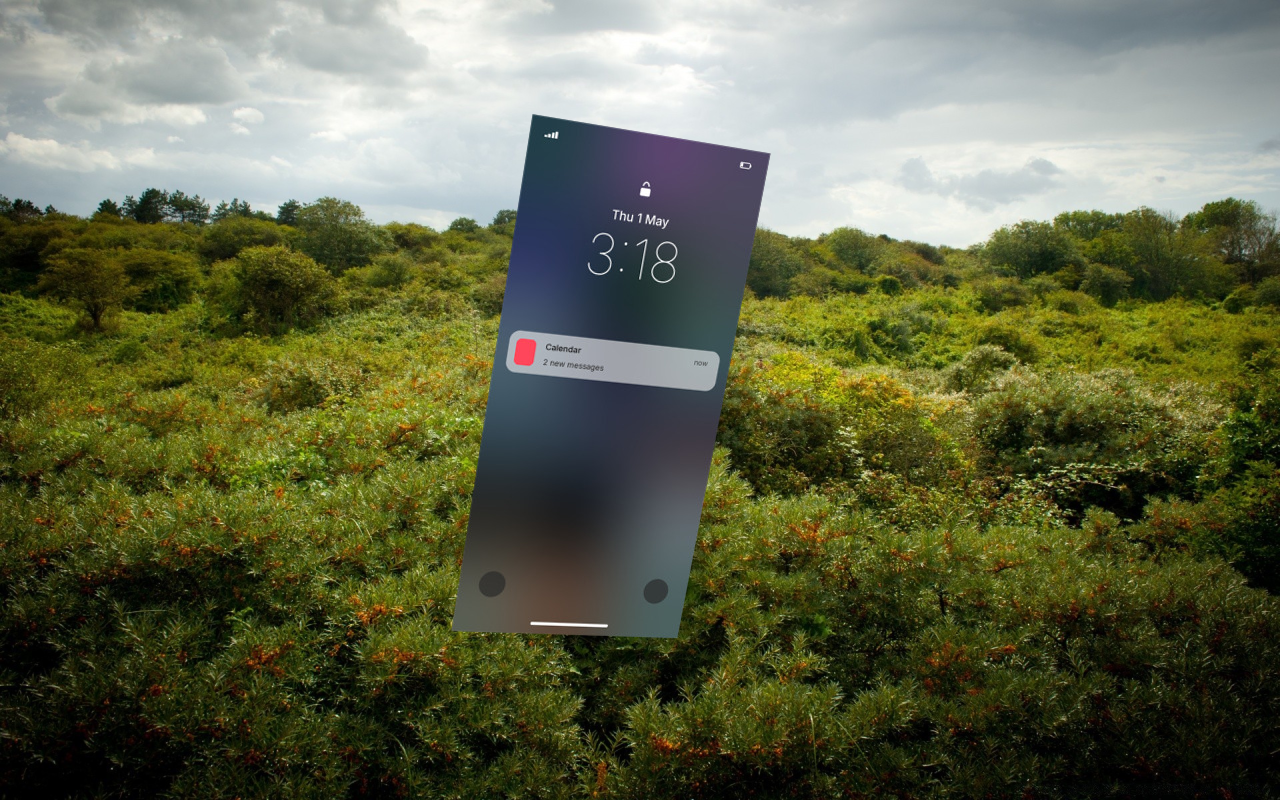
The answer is **3:18**
